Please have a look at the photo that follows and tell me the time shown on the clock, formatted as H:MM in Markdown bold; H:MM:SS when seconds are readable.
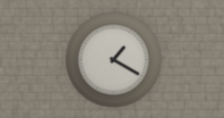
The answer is **1:20**
